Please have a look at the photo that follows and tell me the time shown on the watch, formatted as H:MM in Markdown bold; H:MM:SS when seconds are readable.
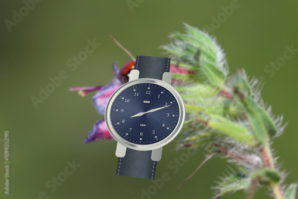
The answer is **8:11**
